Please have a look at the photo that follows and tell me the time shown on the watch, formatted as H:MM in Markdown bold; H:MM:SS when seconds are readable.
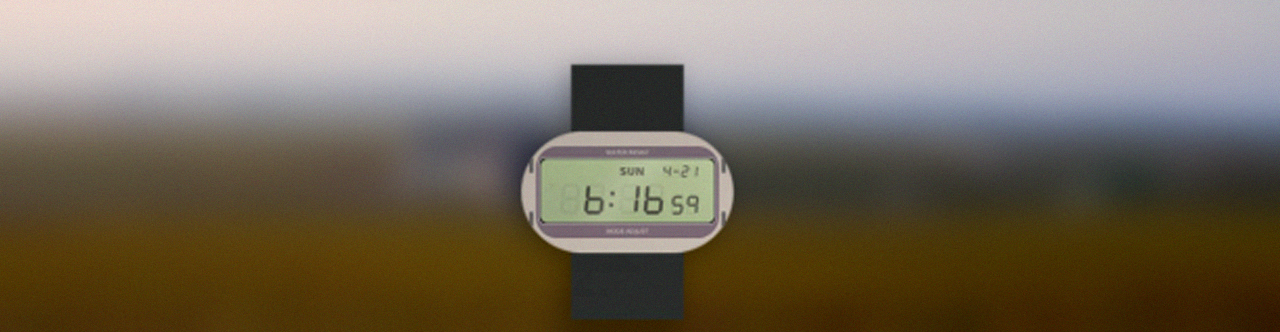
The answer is **6:16:59**
